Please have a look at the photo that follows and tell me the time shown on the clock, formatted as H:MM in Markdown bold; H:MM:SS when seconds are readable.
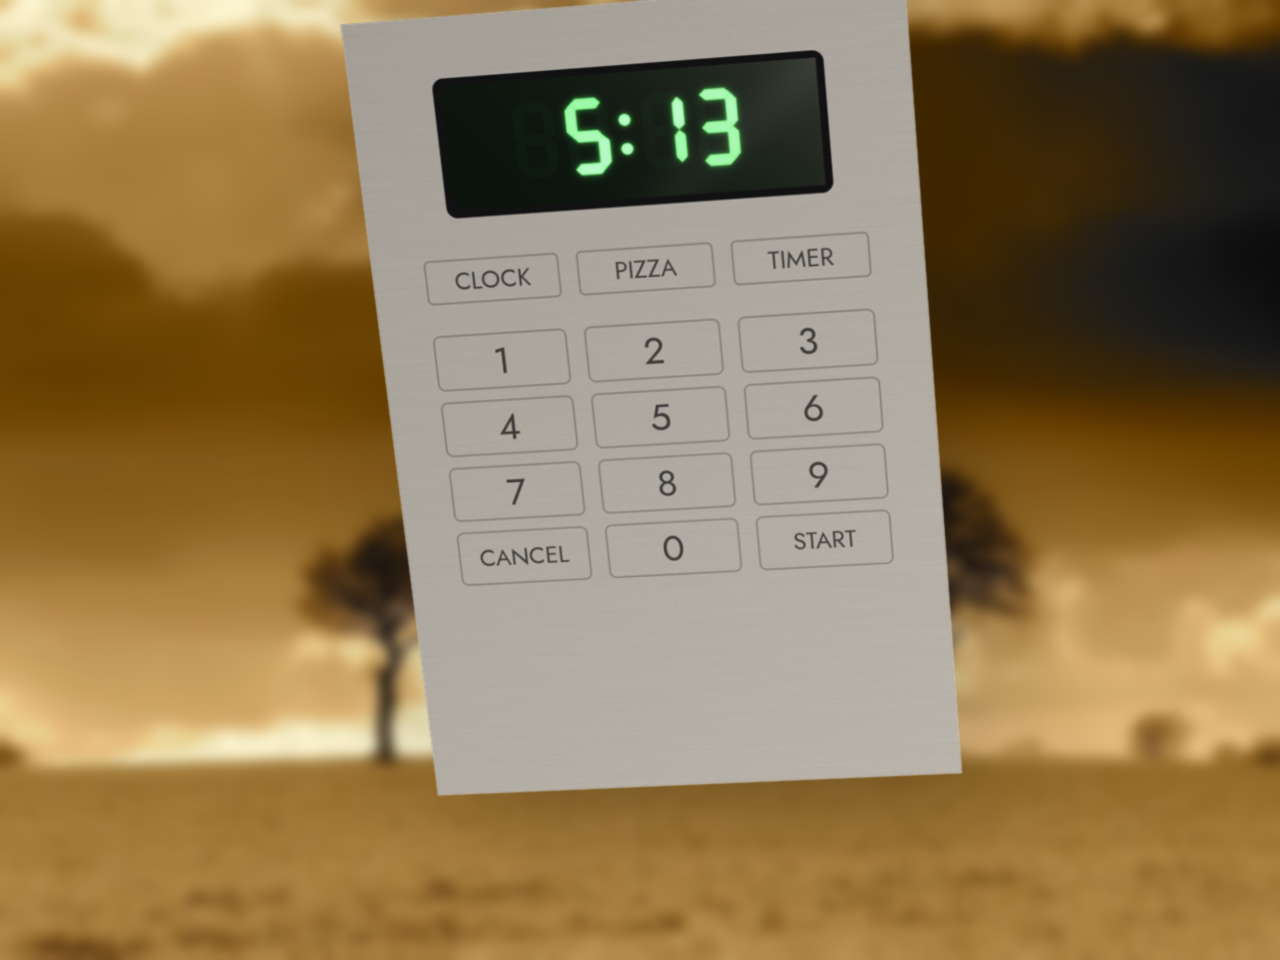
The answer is **5:13**
